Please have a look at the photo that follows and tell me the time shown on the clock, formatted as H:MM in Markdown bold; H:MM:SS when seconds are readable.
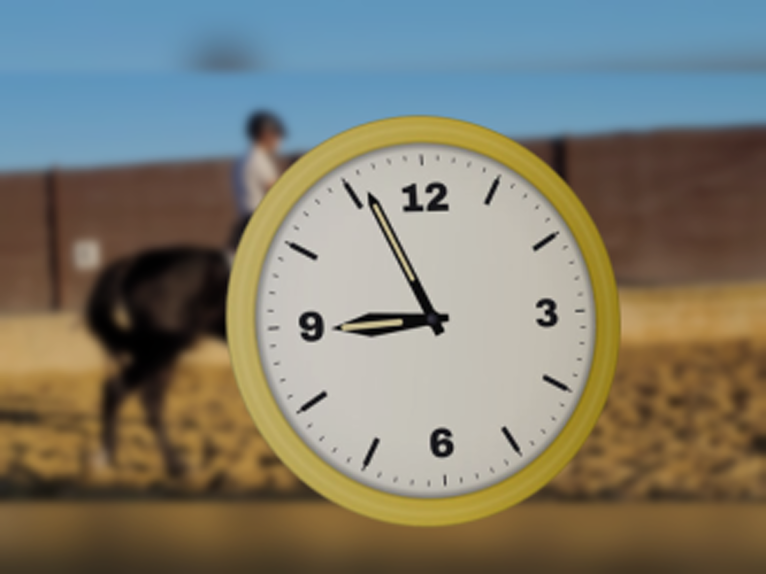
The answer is **8:56**
